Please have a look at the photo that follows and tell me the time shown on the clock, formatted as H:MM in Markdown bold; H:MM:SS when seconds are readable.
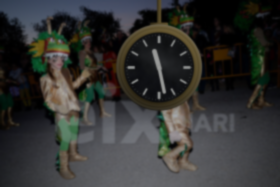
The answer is **11:28**
